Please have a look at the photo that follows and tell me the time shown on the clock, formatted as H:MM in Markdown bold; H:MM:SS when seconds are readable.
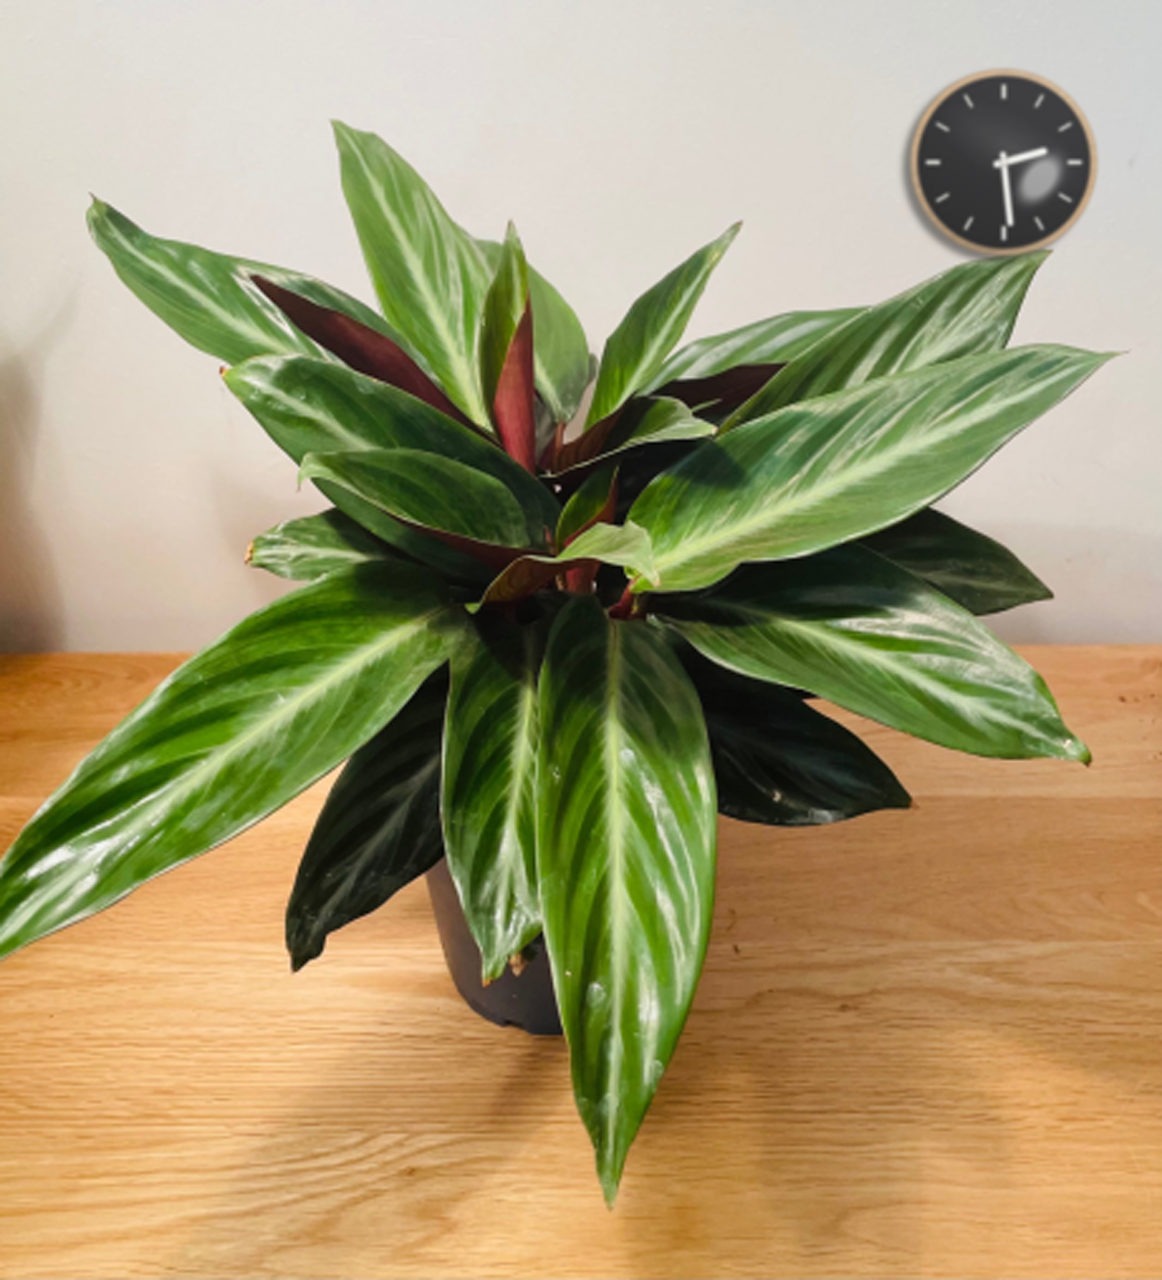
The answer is **2:29**
